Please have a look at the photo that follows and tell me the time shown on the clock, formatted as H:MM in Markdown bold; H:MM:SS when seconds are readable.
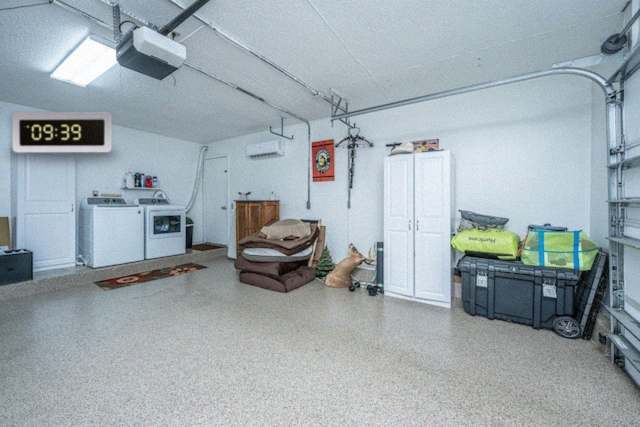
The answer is **9:39**
